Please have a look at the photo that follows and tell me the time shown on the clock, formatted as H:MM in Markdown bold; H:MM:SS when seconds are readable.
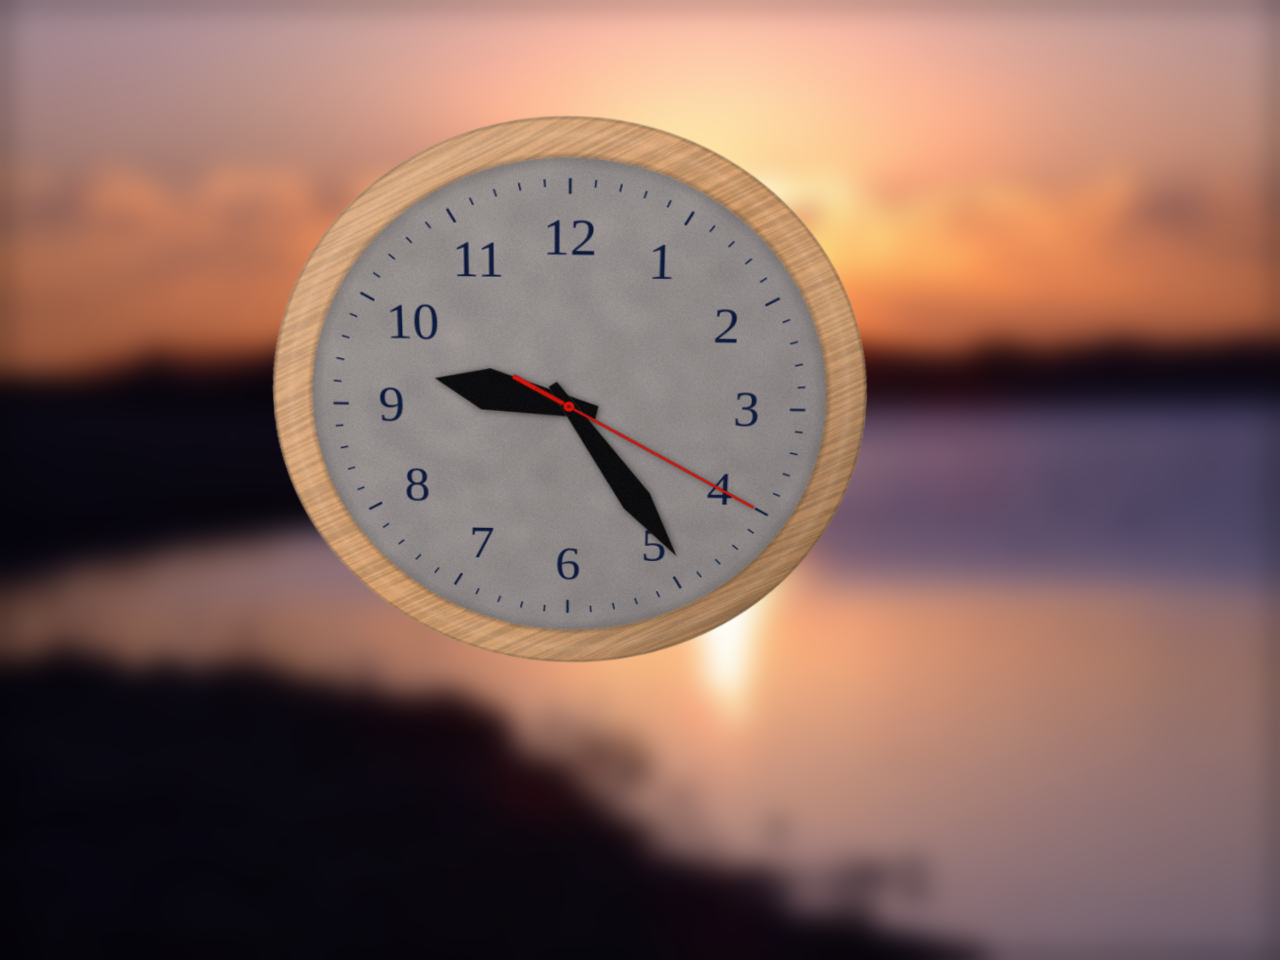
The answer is **9:24:20**
